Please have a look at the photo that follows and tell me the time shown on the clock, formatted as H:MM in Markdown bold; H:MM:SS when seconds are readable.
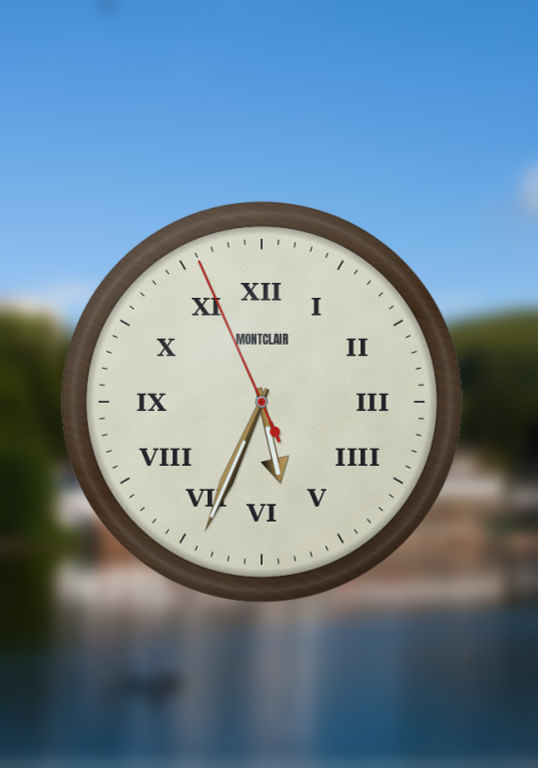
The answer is **5:33:56**
